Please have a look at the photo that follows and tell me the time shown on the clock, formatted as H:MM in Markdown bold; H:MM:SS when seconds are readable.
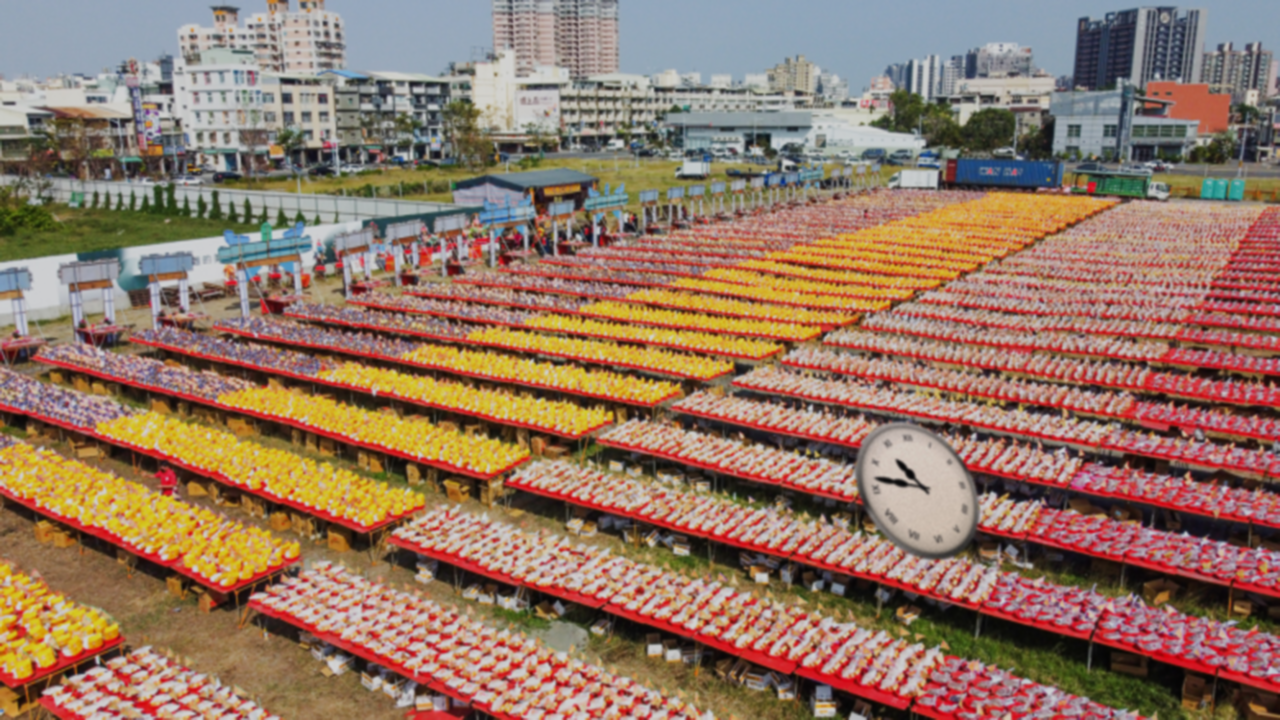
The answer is **10:47**
